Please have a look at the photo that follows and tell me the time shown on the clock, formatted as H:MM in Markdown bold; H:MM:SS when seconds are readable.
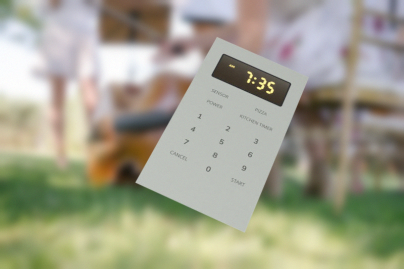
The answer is **7:35**
